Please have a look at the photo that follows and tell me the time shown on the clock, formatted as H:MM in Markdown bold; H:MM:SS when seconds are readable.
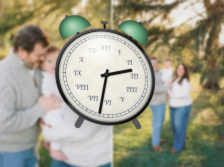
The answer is **2:32**
